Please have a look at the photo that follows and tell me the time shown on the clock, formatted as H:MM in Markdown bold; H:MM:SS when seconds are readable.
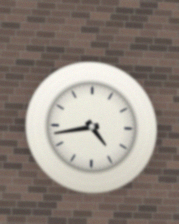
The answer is **4:43**
